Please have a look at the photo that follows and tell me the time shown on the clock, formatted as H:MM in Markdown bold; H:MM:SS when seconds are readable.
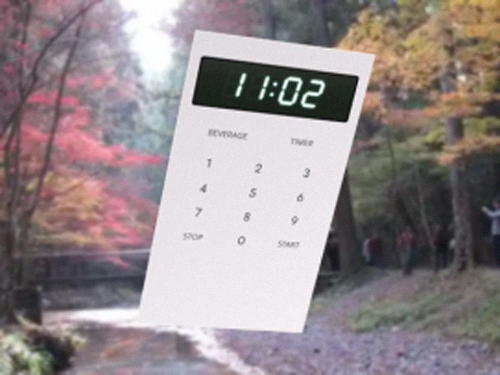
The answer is **11:02**
